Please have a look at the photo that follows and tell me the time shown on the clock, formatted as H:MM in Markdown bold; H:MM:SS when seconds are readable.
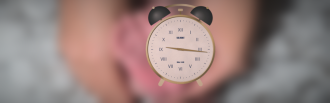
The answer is **9:16**
